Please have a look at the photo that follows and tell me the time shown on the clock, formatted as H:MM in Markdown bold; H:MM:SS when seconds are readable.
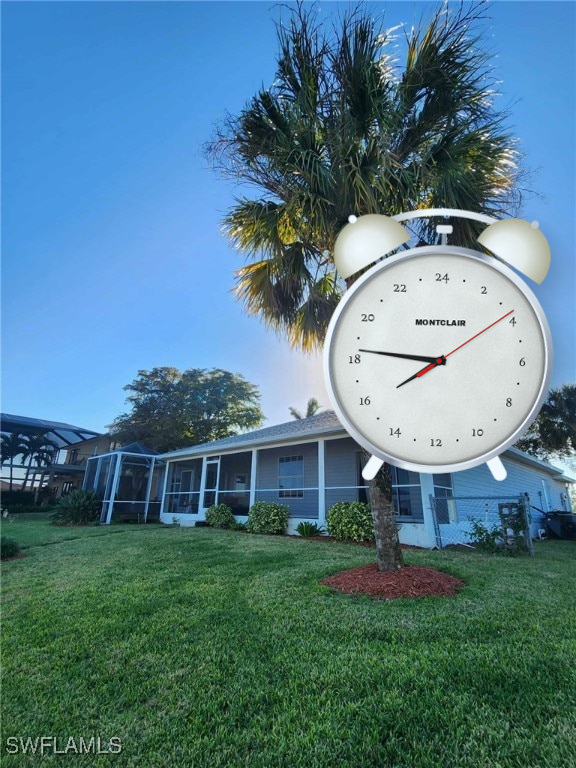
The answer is **15:46:09**
